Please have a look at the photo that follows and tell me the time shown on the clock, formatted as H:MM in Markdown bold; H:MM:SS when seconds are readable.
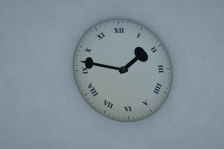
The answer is **1:47**
